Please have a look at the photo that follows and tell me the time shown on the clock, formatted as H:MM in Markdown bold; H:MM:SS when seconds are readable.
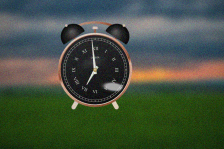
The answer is **6:59**
